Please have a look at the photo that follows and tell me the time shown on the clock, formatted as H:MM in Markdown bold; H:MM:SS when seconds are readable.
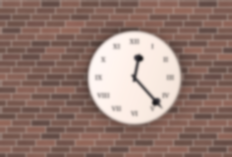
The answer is **12:23**
